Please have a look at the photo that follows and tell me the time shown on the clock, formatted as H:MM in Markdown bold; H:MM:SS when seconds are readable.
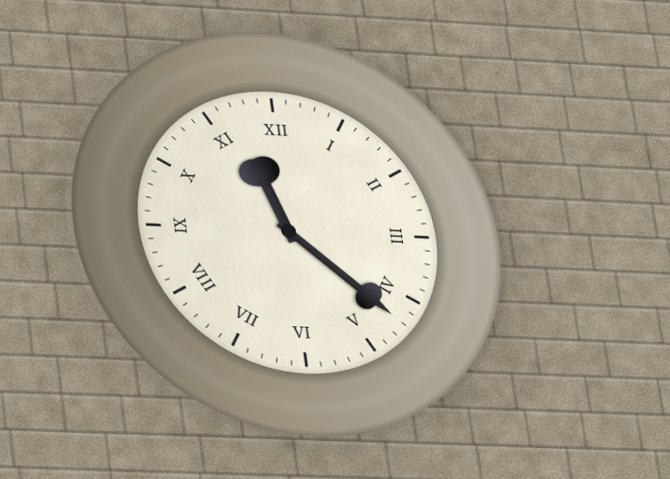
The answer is **11:22**
